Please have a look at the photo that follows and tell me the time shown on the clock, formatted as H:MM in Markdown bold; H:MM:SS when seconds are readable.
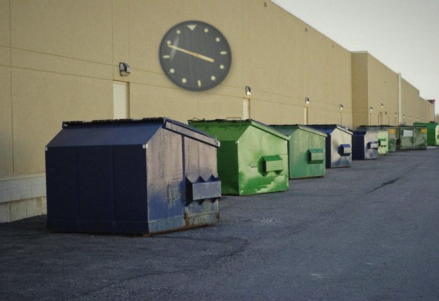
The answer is **3:49**
